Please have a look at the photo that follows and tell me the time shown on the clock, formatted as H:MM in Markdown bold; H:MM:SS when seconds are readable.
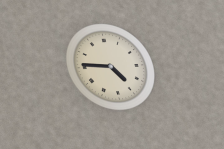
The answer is **4:46**
